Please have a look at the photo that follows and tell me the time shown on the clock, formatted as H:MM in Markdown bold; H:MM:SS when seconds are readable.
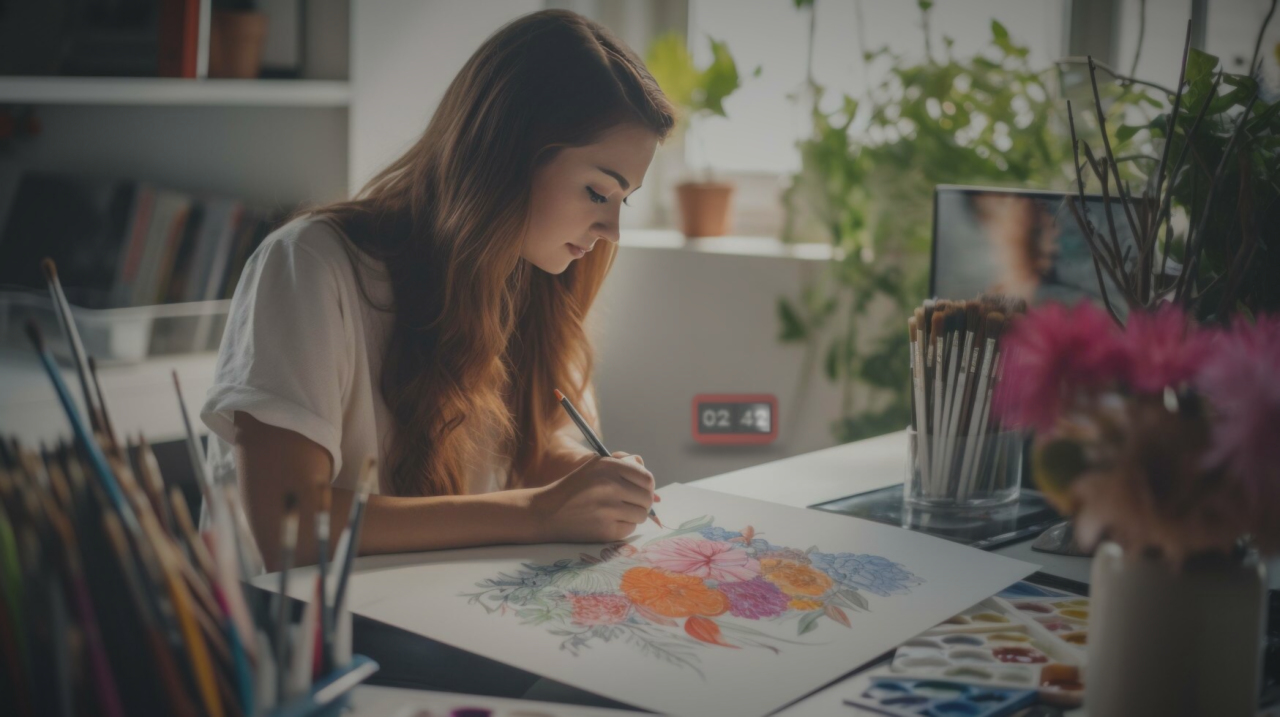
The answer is **2:42**
